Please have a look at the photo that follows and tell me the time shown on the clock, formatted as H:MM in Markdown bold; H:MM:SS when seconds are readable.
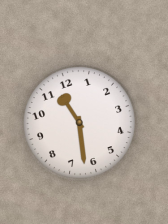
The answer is **11:32**
